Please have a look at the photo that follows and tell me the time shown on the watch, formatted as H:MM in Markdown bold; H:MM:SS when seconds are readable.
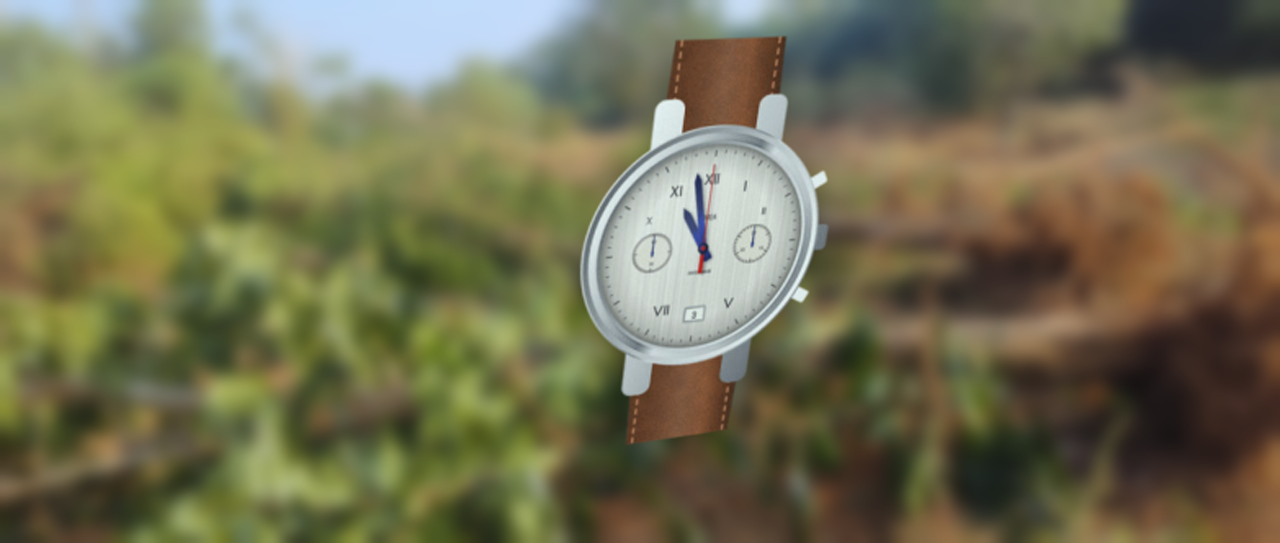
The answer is **10:58**
